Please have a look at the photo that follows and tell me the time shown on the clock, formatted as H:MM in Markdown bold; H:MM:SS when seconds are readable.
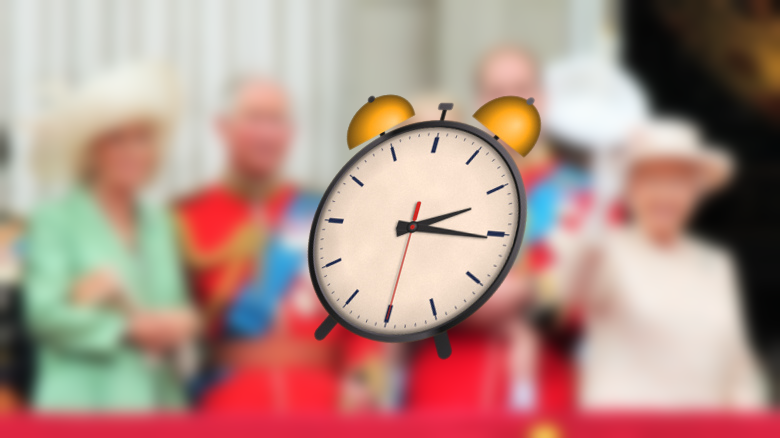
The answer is **2:15:30**
